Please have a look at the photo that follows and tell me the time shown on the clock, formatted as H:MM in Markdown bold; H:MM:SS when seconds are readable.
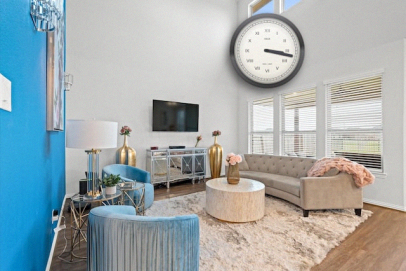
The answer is **3:17**
